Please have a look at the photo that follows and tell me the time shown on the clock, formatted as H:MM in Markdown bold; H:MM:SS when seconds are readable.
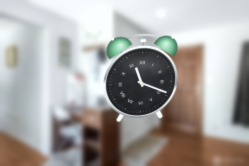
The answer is **11:19**
